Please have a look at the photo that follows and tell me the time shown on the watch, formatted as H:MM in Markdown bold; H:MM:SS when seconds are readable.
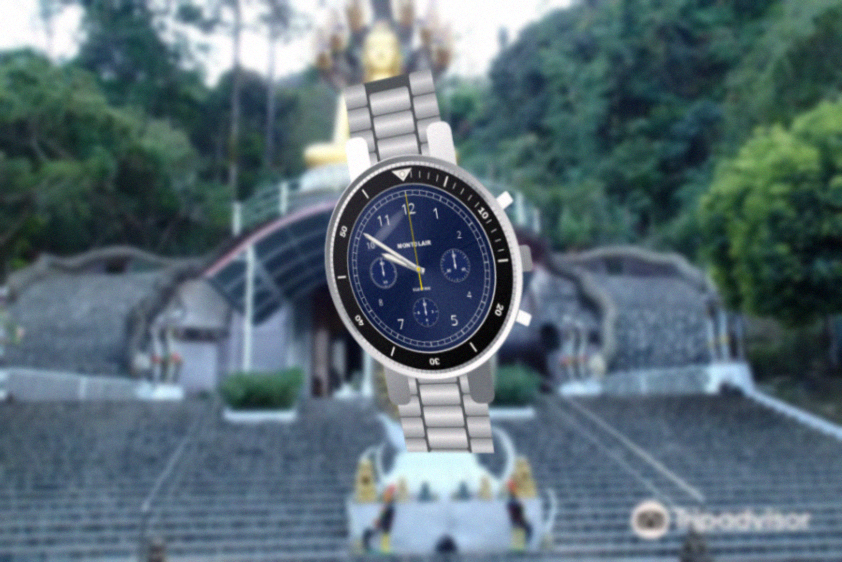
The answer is **9:51**
